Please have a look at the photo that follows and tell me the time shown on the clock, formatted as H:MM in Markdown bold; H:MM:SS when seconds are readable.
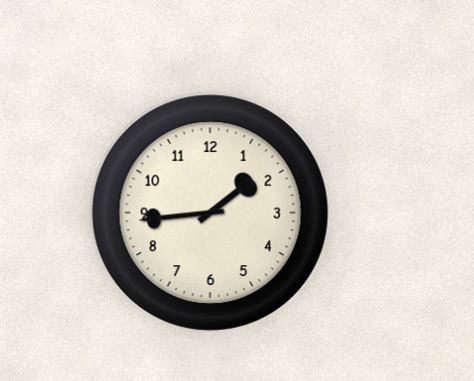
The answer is **1:44**
